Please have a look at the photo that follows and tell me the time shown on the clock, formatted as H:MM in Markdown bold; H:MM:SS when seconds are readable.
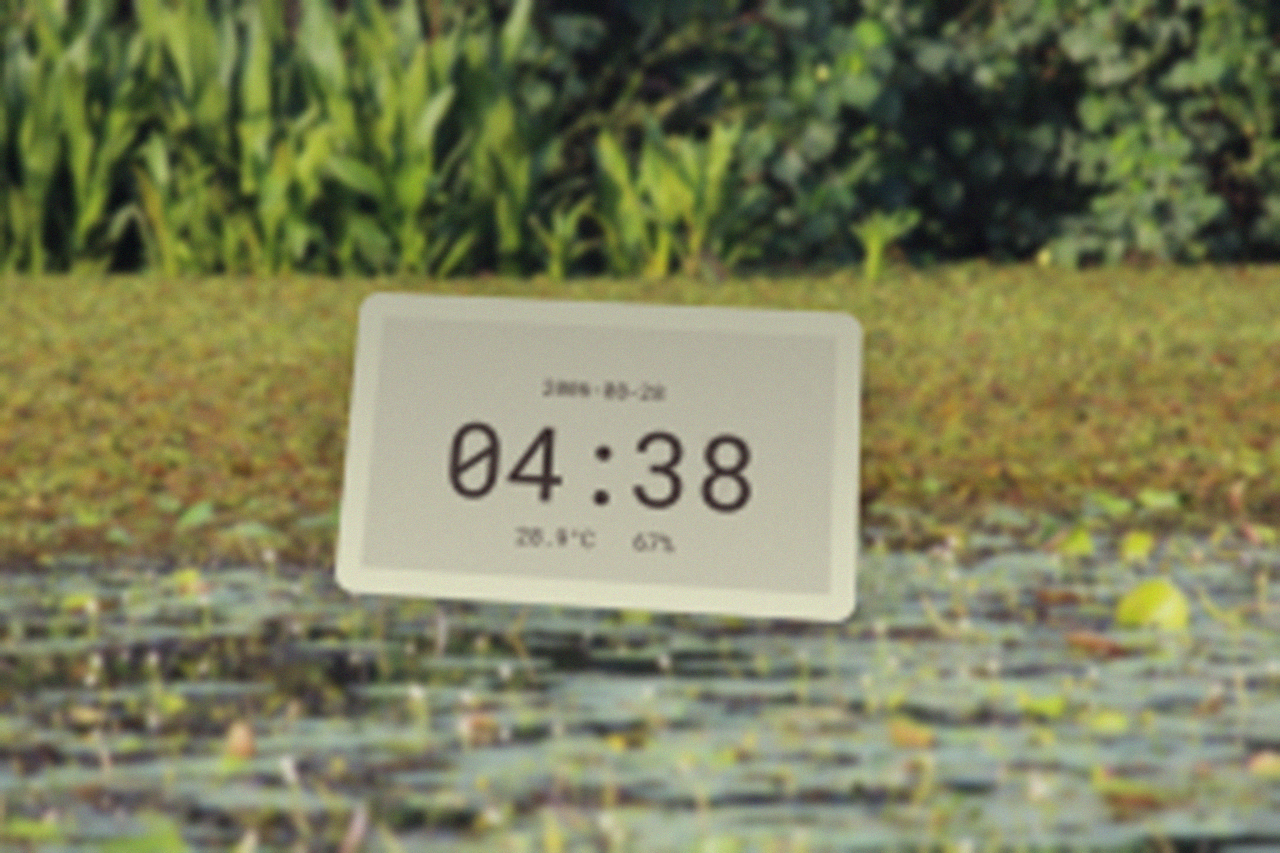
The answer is **4:38**
